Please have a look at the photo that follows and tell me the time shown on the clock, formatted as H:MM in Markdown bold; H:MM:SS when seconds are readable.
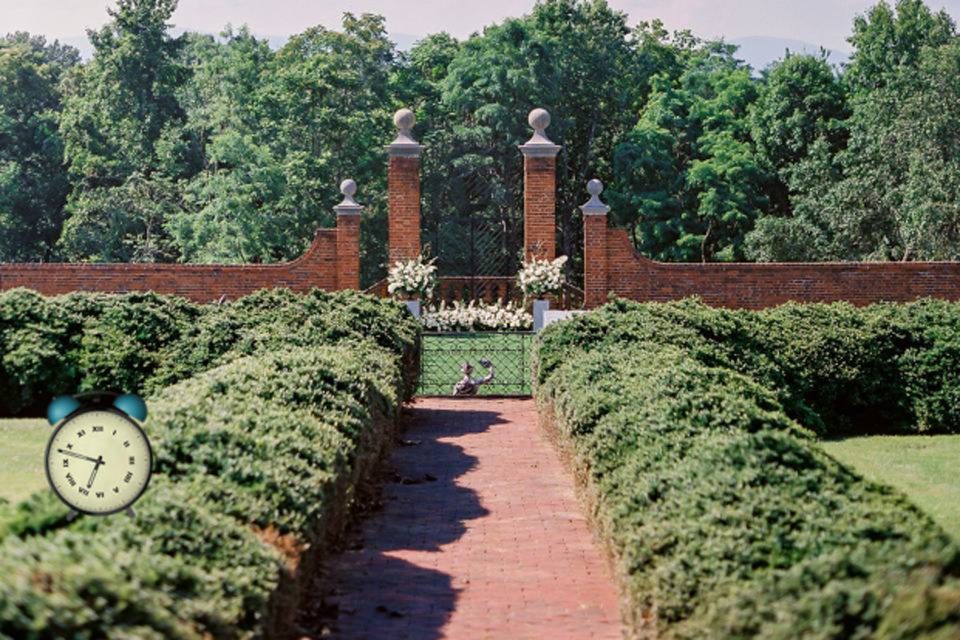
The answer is **6:48**
